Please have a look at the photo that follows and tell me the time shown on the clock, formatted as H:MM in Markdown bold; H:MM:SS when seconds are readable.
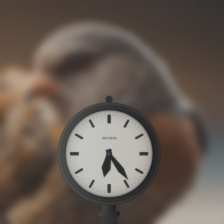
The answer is **6:24**
